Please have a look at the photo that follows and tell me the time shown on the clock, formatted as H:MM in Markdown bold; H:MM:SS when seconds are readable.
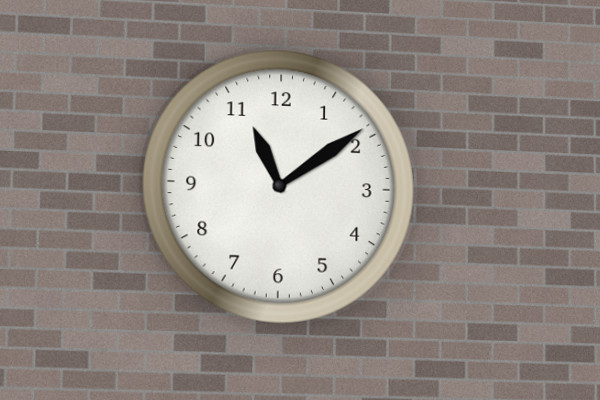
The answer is **11:09**
